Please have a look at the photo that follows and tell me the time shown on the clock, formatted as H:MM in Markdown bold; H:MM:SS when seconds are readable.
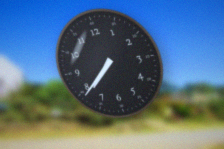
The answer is **7:39**
